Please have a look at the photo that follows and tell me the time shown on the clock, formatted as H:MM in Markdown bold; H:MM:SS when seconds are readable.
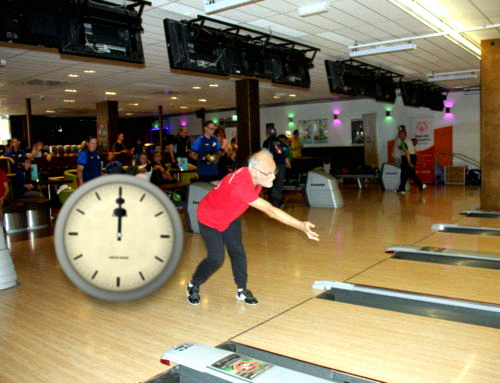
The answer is **12:00**
